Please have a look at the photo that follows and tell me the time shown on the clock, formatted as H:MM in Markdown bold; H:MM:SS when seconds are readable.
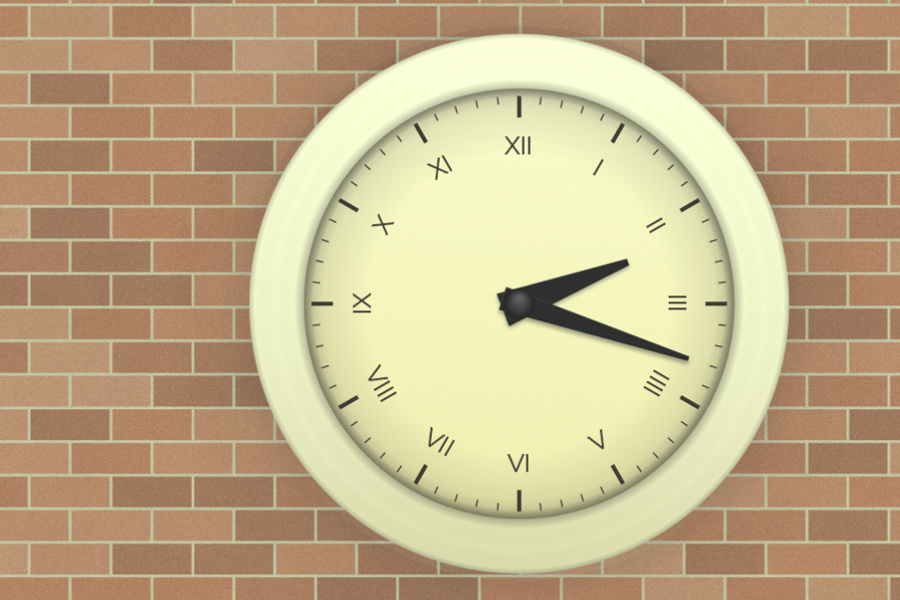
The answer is **2:18**
